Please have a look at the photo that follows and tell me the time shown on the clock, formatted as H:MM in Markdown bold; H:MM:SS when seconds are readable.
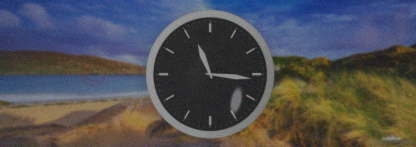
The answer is **11:16**
